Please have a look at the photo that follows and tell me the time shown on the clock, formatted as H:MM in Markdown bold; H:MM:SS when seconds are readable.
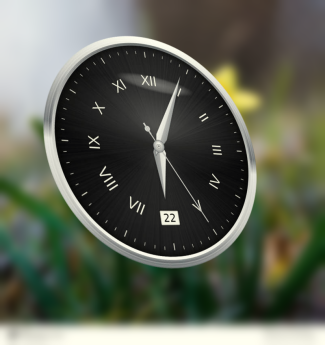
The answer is **6:04:25**
